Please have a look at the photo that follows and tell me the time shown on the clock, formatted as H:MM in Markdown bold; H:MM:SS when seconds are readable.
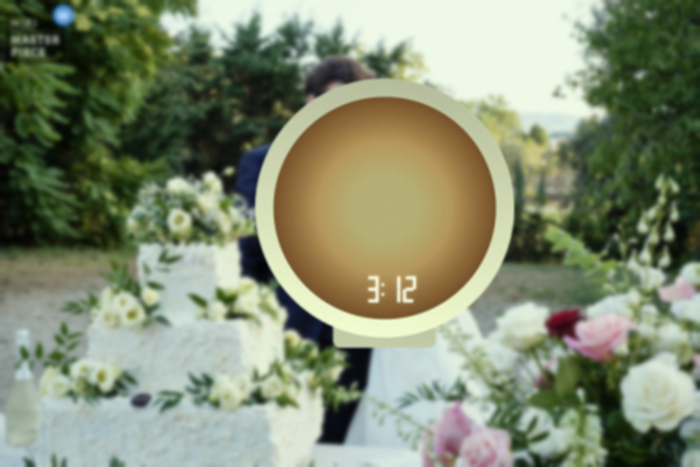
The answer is **3:12**
